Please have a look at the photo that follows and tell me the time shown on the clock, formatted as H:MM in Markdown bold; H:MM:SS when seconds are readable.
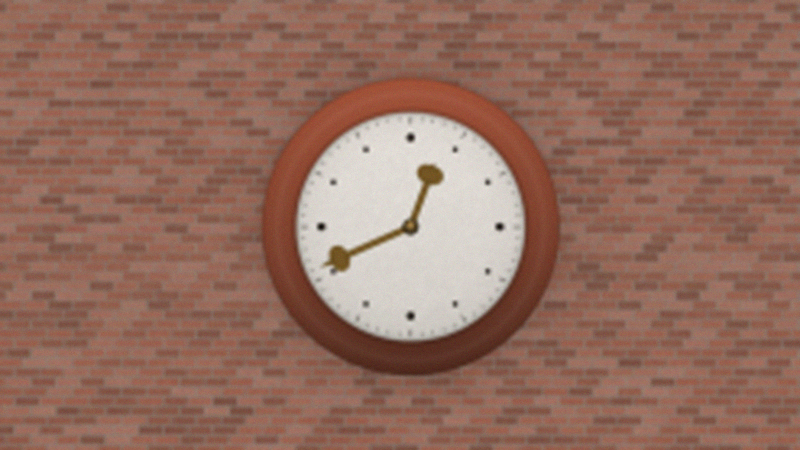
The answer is **12:41**
